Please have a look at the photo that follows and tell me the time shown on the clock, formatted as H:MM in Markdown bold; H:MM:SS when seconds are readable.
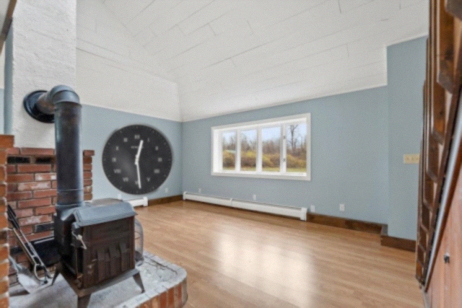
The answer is **12:29**
